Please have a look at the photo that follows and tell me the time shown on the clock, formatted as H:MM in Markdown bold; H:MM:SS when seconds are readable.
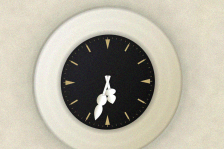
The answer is **5:33**
